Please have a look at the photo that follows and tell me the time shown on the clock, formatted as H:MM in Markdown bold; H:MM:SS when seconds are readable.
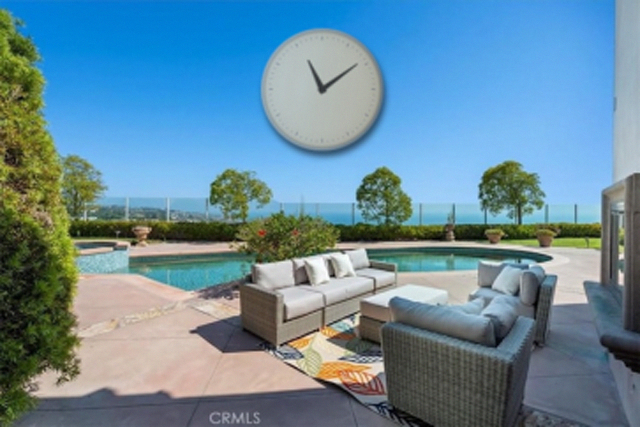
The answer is **11:09**
